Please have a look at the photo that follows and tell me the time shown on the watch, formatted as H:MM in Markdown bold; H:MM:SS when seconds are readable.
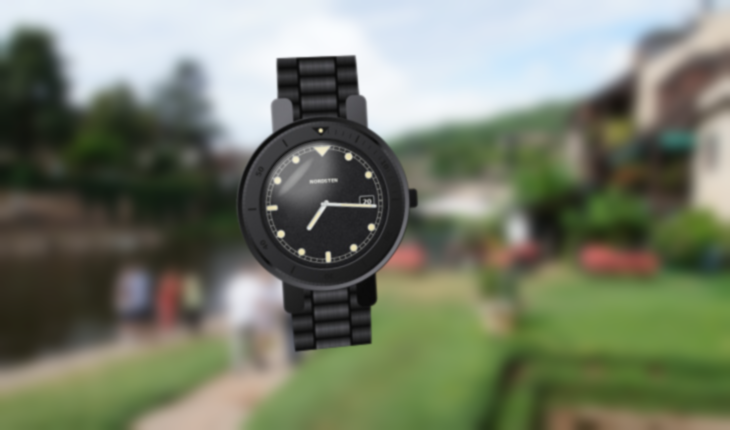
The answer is **7:16**
